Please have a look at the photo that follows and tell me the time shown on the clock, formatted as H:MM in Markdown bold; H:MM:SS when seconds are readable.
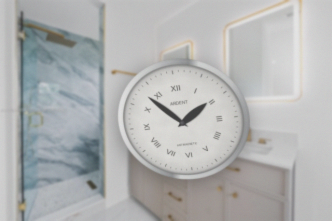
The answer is **1:53**
